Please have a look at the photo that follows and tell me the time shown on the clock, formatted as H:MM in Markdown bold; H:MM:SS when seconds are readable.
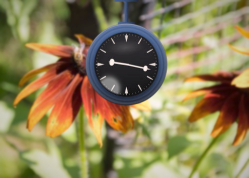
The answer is **9:17**
